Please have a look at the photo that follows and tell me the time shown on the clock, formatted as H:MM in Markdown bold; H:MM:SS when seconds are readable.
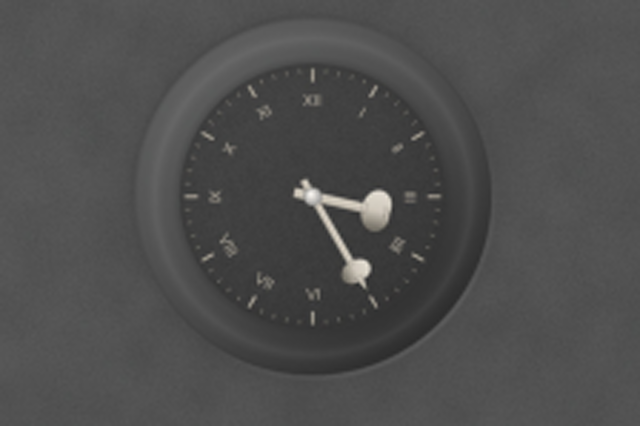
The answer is **3:25**
